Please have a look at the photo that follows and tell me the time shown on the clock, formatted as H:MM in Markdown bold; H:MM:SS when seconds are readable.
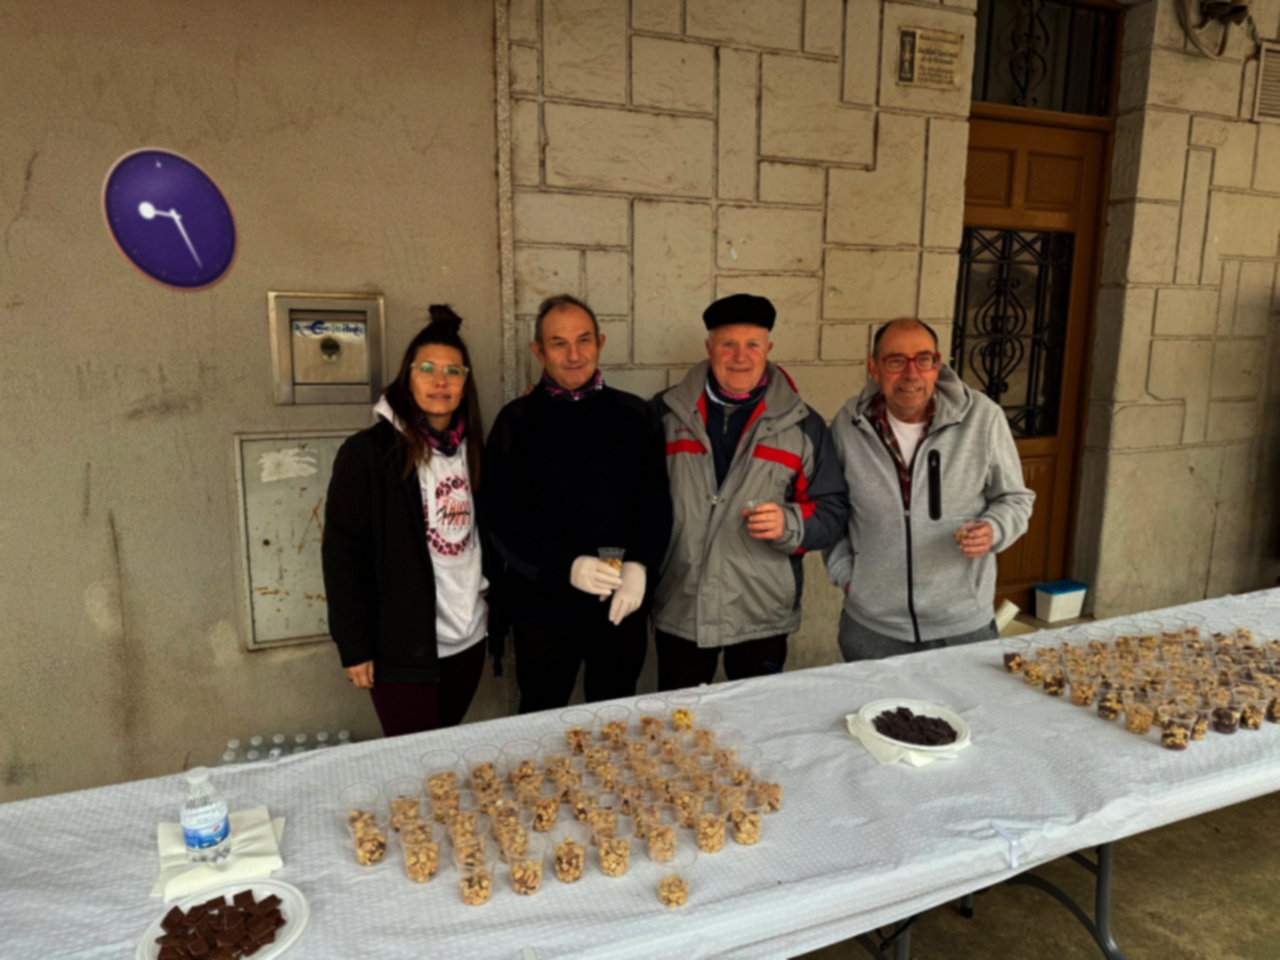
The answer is **9:28**
